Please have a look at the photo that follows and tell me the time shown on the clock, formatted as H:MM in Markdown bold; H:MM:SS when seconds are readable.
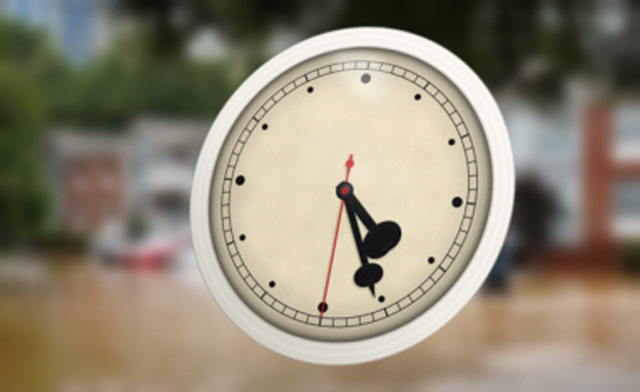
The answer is **4:25:30**
